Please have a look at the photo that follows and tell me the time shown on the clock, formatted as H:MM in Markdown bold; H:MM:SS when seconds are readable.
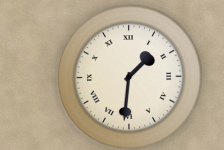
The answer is **1:31**
